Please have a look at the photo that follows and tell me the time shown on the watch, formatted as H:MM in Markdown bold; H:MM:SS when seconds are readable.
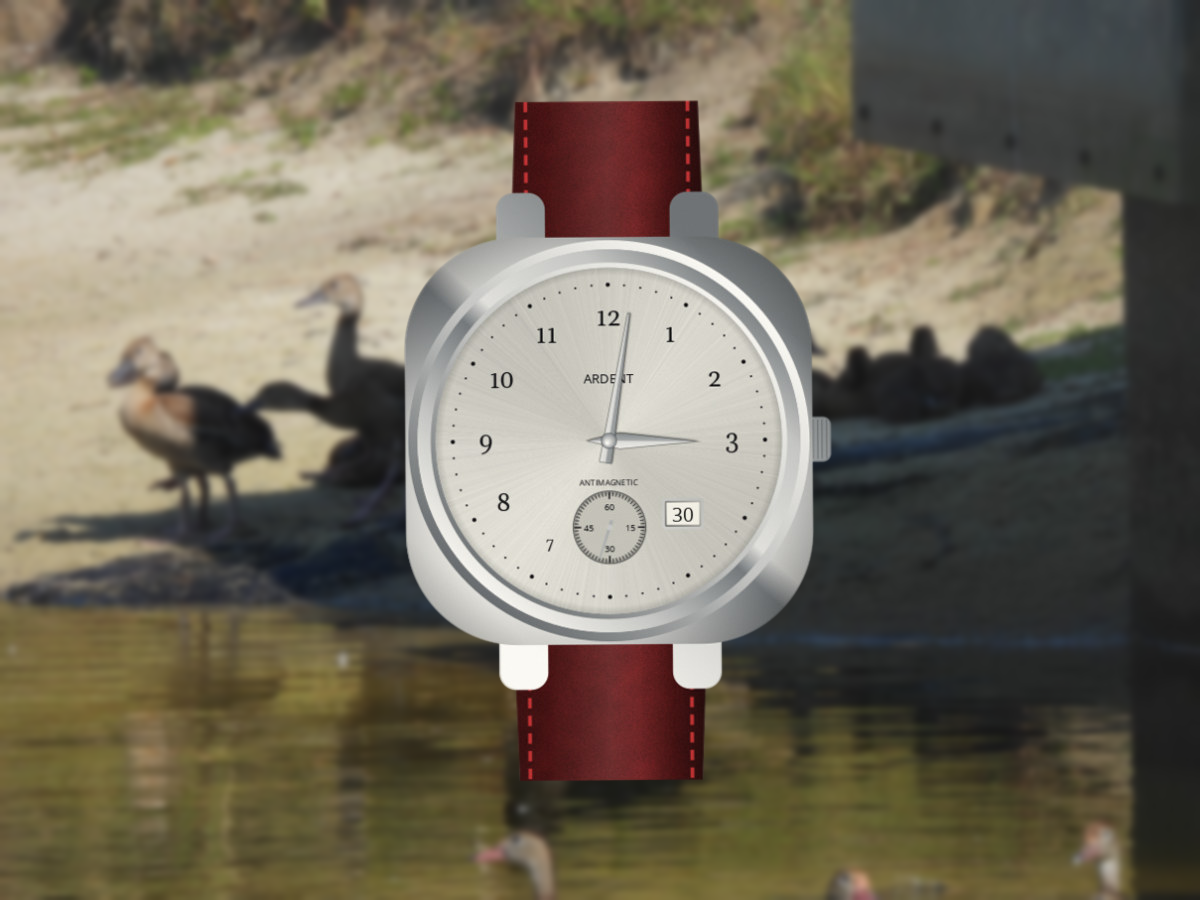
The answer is **3:01:33**
